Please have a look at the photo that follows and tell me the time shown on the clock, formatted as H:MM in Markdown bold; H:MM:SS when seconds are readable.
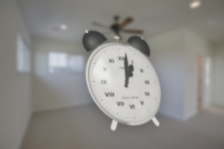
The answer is **1:02**
